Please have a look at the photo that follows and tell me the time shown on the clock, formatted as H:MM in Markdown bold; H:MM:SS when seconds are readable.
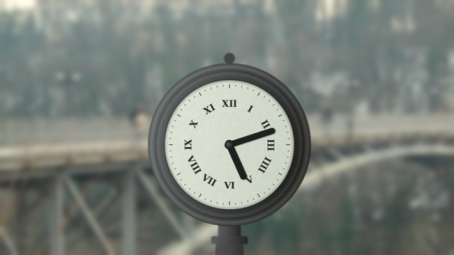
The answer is **5:12**
